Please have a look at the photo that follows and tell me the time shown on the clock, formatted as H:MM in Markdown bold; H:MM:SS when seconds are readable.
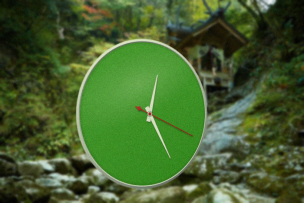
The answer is **12:25:19**
